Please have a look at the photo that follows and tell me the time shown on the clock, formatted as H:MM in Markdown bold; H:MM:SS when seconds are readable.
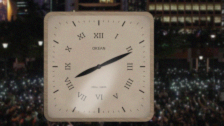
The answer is **8:11**
